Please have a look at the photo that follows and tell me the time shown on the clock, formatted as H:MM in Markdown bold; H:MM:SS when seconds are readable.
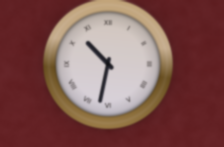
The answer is **10:32**
